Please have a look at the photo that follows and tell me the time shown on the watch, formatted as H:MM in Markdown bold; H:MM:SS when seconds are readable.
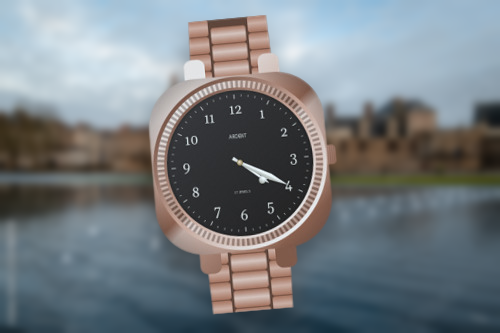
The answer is **4:20**
